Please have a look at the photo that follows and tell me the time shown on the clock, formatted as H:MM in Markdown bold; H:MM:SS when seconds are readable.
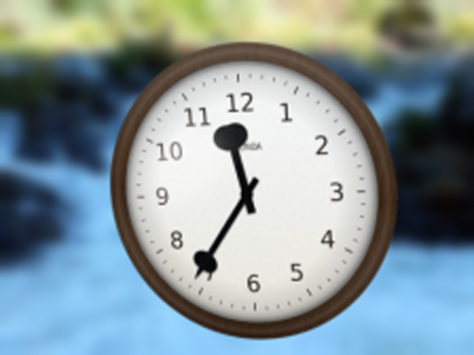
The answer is **11:36**
